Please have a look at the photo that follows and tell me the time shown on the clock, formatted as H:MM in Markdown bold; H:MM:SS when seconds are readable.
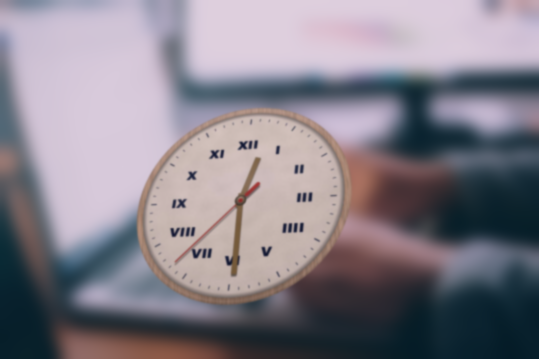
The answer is **12:29:37**
